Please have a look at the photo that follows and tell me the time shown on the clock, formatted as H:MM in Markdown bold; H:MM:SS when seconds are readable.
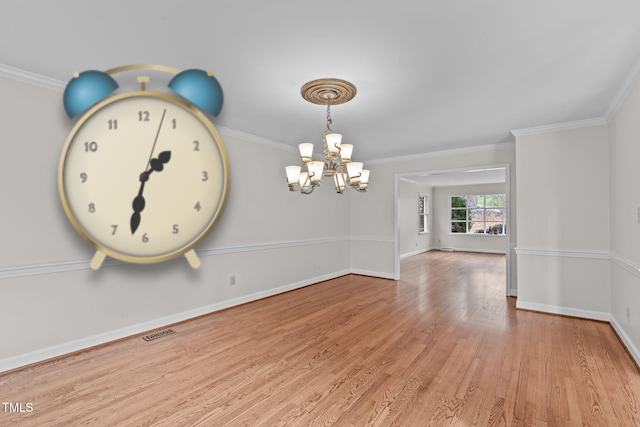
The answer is **1:32:03**
